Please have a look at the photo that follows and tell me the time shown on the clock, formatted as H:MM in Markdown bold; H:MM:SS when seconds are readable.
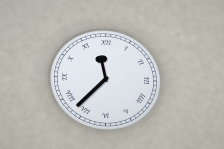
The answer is **11:37**
